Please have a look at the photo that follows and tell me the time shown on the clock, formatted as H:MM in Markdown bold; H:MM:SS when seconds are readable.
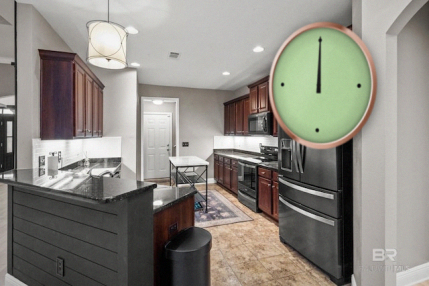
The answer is **12:00**
